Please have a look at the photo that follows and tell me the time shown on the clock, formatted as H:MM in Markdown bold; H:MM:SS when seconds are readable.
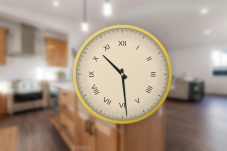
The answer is **10:29**
